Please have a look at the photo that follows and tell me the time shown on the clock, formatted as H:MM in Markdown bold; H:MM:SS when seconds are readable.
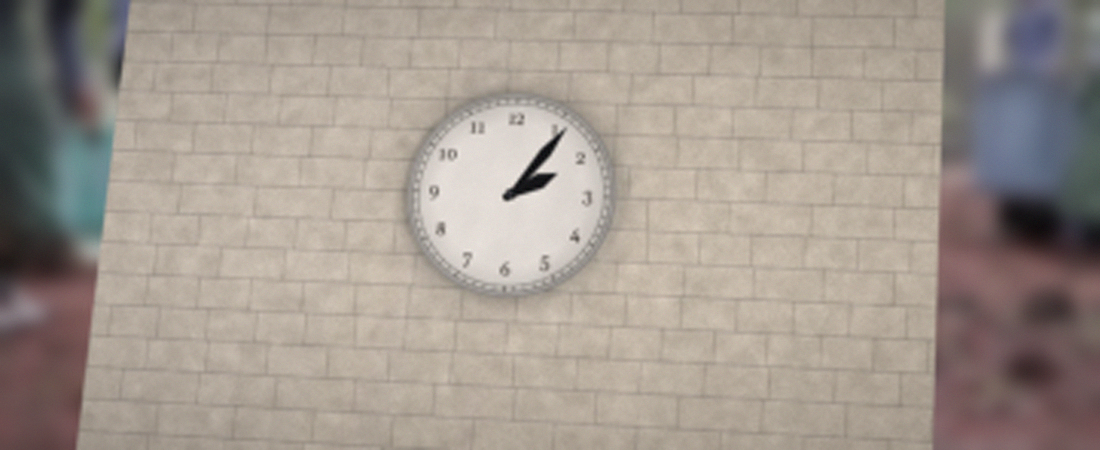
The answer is **2:06**
